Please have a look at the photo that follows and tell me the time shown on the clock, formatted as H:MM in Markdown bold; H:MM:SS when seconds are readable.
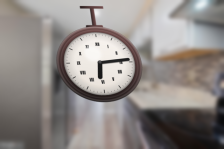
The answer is **6:14**
